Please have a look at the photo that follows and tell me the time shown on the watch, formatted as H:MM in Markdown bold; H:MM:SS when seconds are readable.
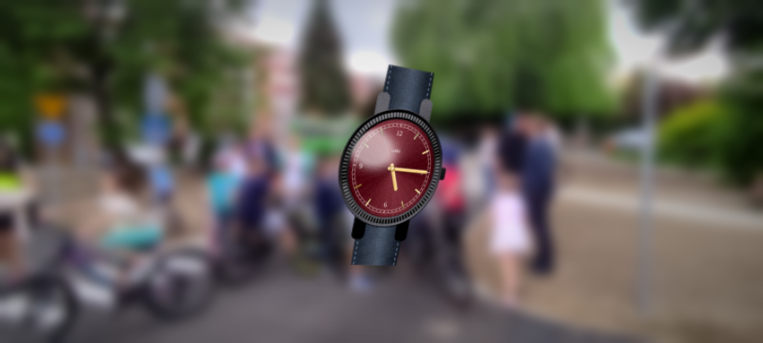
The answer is **5:15**
